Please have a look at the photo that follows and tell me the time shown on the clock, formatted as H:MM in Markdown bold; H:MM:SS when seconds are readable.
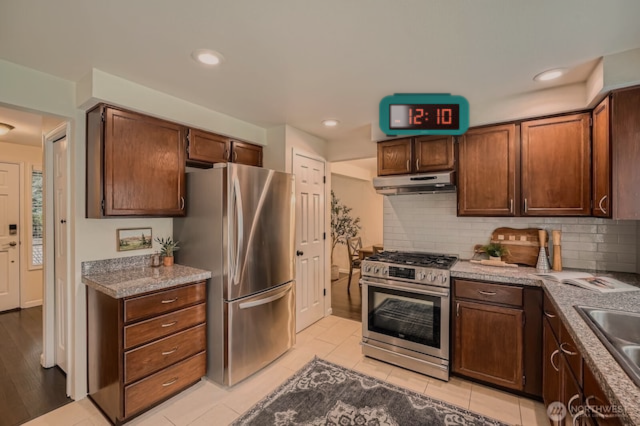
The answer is **12:10**
